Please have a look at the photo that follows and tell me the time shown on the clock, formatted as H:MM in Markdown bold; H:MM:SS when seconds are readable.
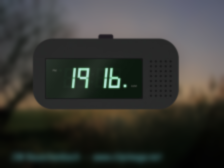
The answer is **19:16**
